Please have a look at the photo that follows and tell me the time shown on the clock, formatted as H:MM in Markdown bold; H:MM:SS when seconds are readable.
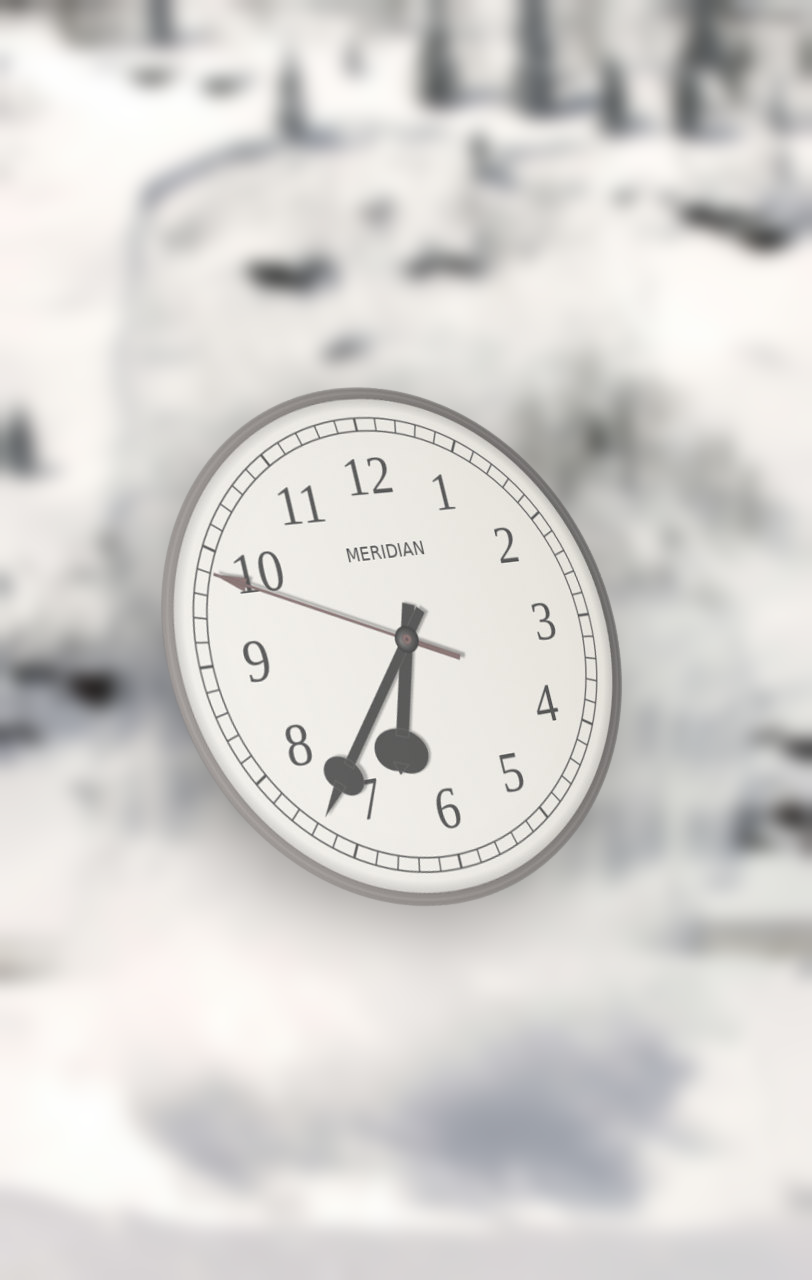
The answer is **6:36:49**
